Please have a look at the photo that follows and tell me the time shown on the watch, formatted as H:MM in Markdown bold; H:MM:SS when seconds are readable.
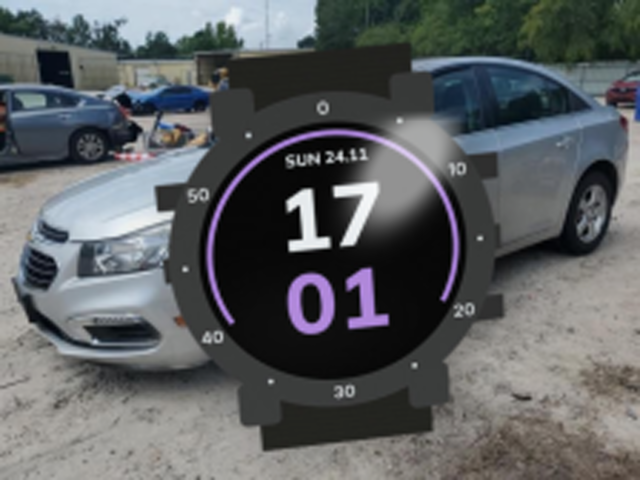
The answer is **17:01**
